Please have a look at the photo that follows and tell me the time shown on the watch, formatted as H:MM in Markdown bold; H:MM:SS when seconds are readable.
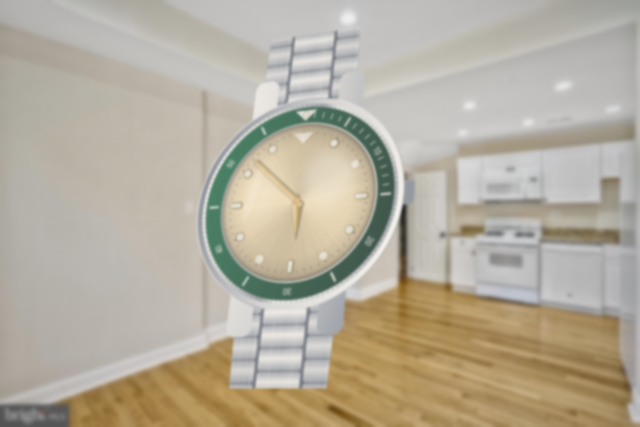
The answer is **5:52**
